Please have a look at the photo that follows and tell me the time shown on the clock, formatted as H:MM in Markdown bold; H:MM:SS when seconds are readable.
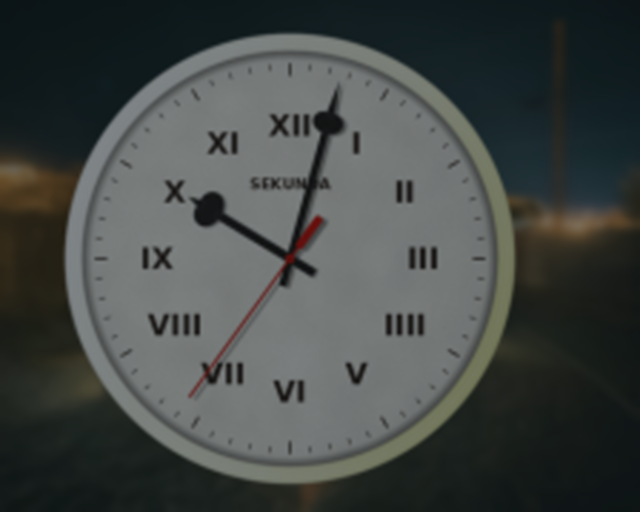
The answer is **10:02:36**
